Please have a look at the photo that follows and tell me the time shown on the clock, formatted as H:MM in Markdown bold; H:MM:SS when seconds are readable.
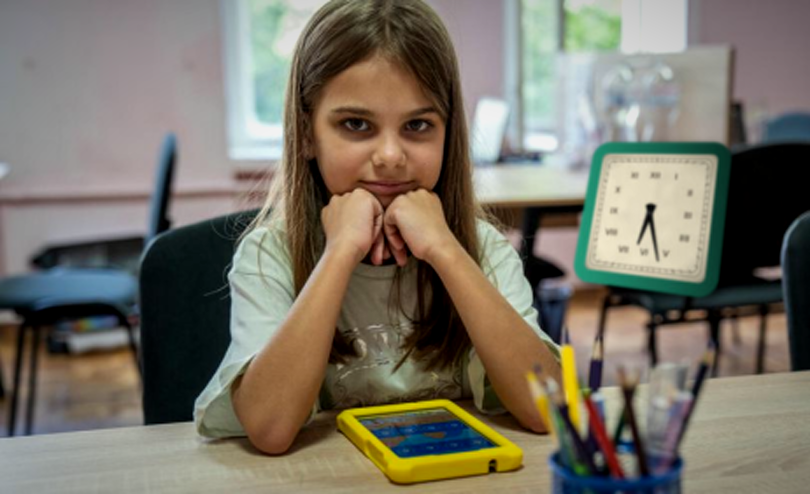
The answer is **6:27**
